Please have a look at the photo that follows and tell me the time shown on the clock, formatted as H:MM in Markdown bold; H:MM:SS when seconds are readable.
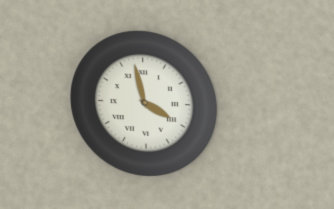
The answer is **3:58**
